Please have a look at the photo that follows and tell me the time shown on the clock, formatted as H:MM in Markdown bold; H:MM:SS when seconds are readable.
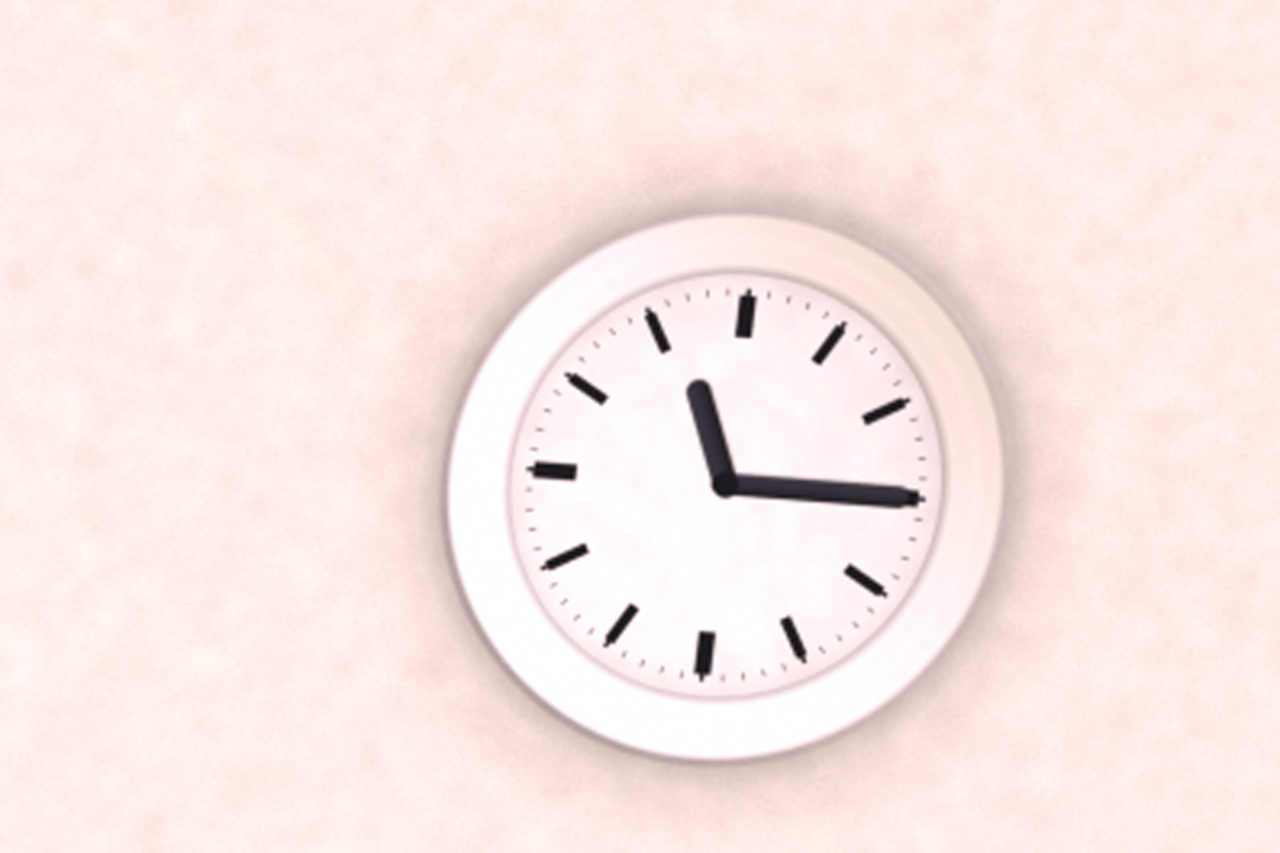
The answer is **11:15**
